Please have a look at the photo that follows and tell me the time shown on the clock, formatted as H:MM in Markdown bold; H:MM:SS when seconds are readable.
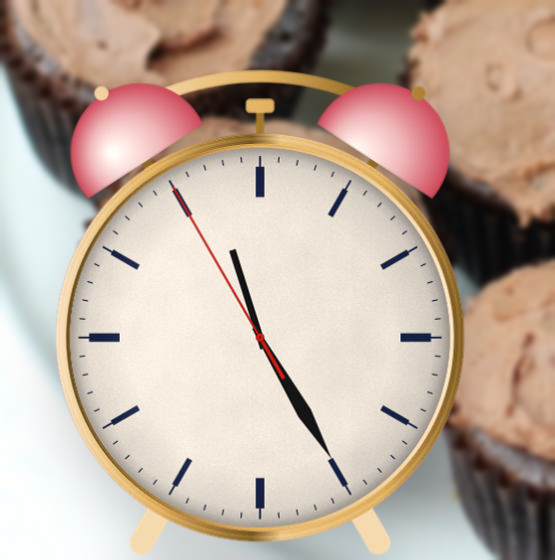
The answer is **11:24:55**
